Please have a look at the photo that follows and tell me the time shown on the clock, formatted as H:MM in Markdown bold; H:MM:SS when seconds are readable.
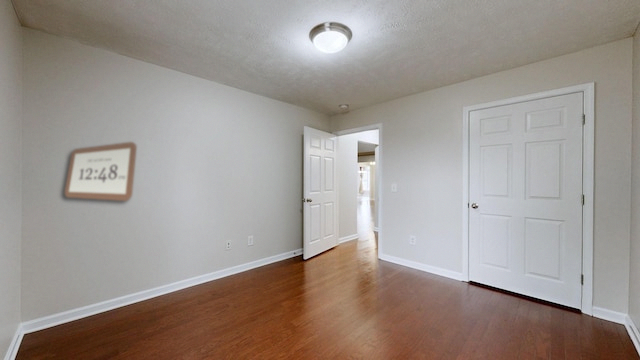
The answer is **12:48**
